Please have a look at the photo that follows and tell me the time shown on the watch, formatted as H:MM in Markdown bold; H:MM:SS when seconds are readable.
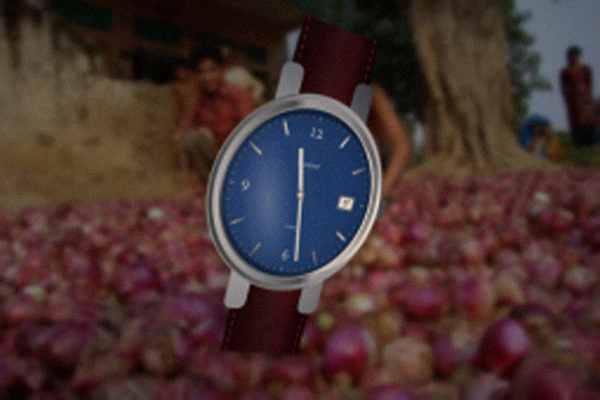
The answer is **11:28**
